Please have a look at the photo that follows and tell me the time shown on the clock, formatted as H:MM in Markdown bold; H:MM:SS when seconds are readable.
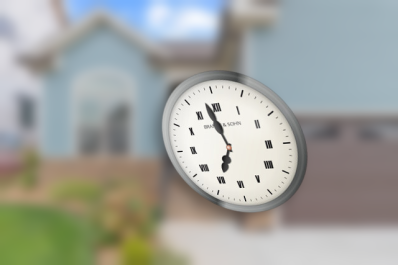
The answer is **6:58**
